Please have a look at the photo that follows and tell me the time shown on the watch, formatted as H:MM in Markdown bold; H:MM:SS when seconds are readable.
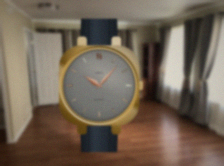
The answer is **10:07**
